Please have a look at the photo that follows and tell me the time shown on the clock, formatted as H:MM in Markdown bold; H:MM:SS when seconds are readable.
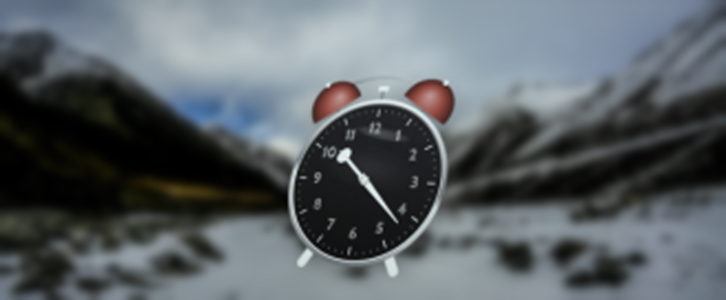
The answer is **10:22**
